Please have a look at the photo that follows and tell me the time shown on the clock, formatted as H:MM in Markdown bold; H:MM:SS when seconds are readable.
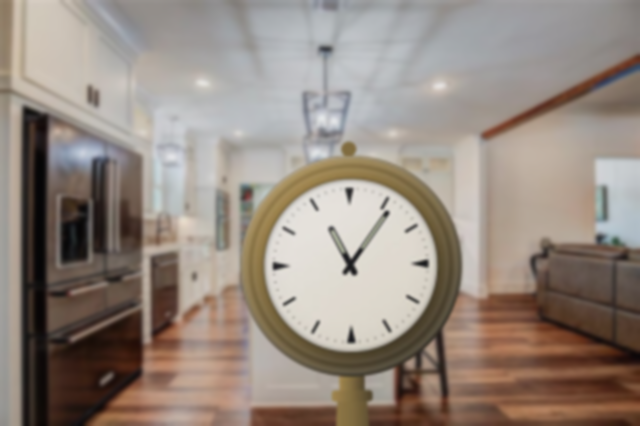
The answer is **11:06**
